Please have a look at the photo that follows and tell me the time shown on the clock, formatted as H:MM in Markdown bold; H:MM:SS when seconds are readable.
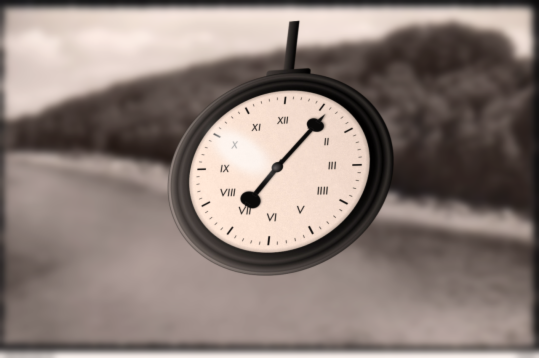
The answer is **7:06**
